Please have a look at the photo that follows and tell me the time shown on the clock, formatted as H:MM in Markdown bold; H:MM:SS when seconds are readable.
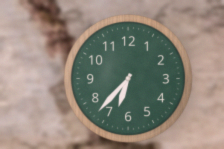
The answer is **6:37**
